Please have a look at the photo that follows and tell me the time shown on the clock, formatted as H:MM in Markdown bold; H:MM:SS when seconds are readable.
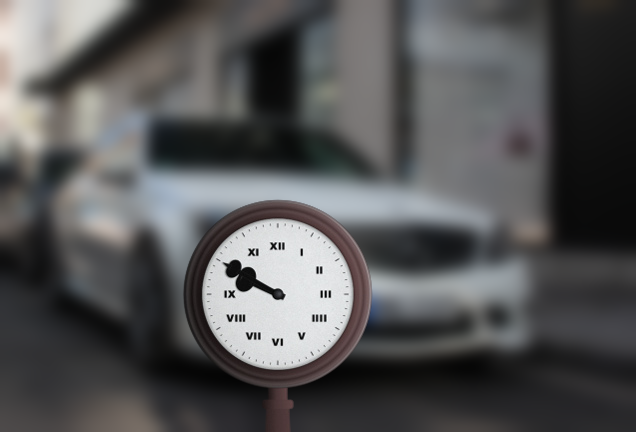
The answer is **9:50**
